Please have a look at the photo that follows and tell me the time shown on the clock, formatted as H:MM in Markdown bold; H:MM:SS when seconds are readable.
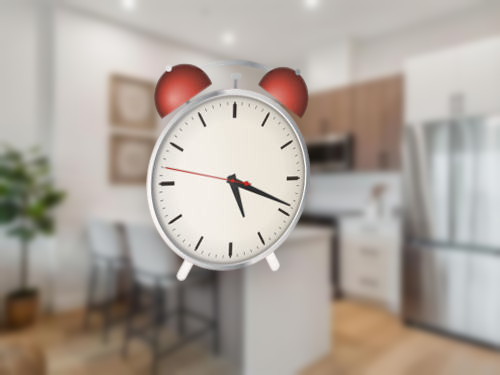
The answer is **5:18:47**
